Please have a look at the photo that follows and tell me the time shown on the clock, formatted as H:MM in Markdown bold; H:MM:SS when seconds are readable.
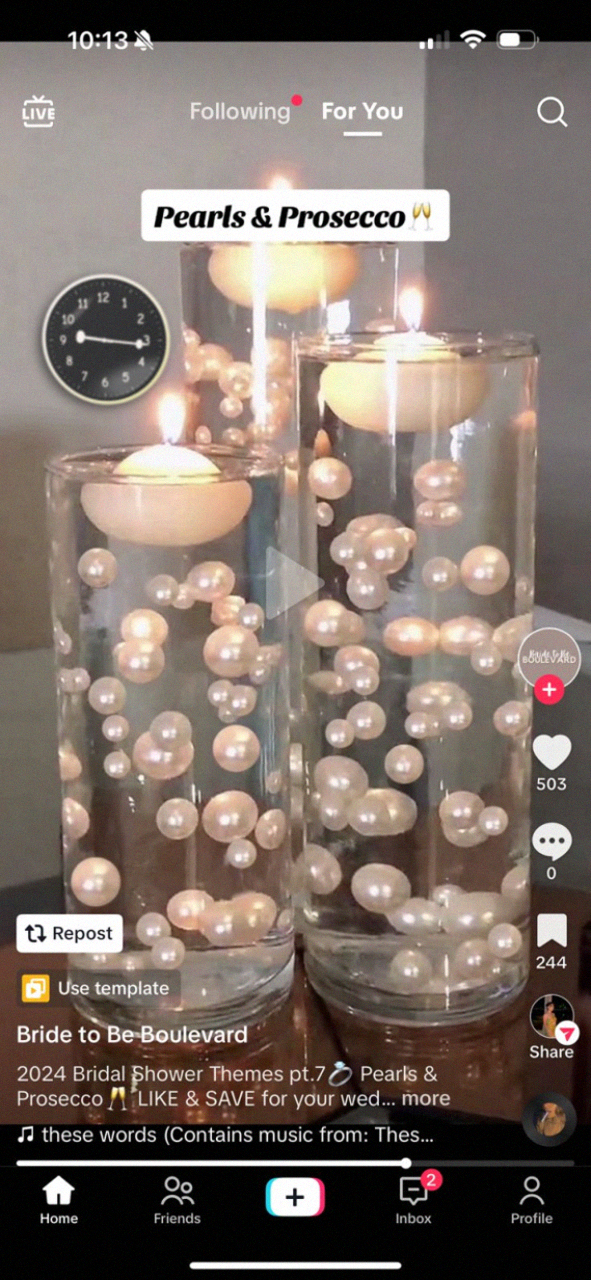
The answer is **9:16**
